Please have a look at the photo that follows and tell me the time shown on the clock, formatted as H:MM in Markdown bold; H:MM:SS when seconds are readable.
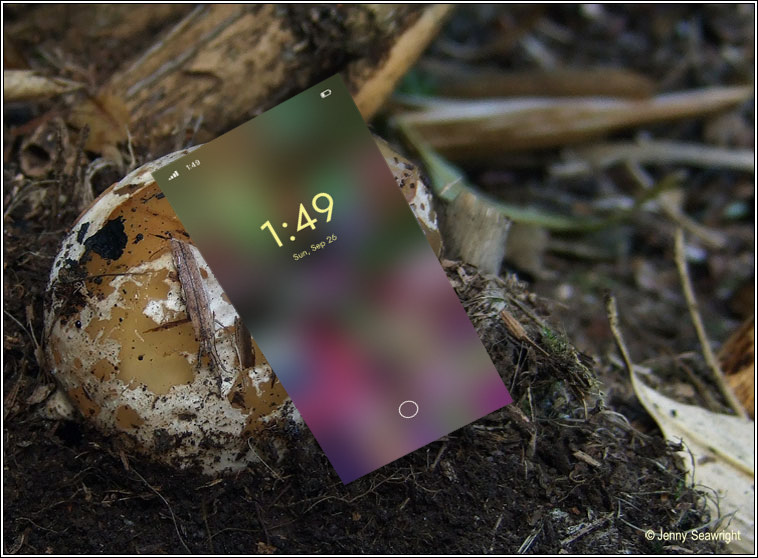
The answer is **1:49**
